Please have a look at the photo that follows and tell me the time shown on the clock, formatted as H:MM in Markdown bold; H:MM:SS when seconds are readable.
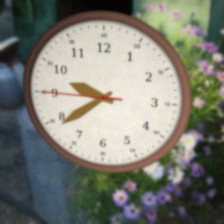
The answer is **9:38:45**
